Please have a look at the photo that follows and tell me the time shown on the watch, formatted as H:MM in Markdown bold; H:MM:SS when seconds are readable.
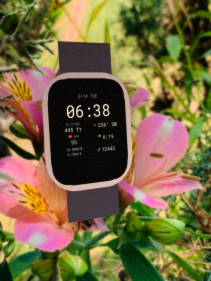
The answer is **6:38**
